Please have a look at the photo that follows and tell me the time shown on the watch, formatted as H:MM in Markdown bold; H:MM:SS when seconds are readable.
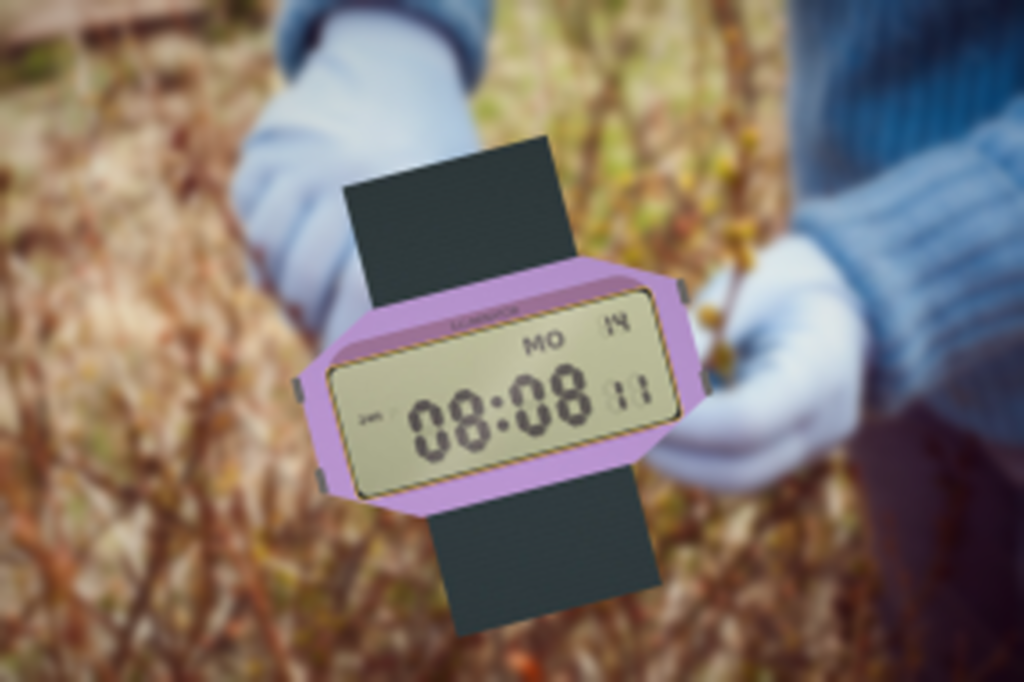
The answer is **8:08:11**
